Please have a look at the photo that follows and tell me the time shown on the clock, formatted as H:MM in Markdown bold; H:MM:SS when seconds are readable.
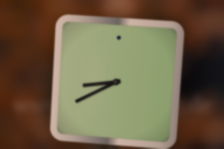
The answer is **8:40**
